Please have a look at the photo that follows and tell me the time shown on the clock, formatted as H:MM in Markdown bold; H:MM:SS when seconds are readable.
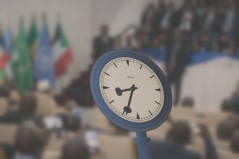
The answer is **8:34**
